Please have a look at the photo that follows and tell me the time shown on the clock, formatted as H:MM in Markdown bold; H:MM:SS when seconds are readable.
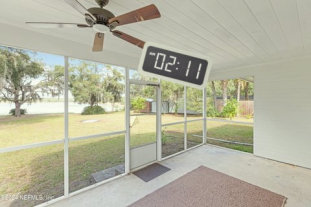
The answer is **2:11**
